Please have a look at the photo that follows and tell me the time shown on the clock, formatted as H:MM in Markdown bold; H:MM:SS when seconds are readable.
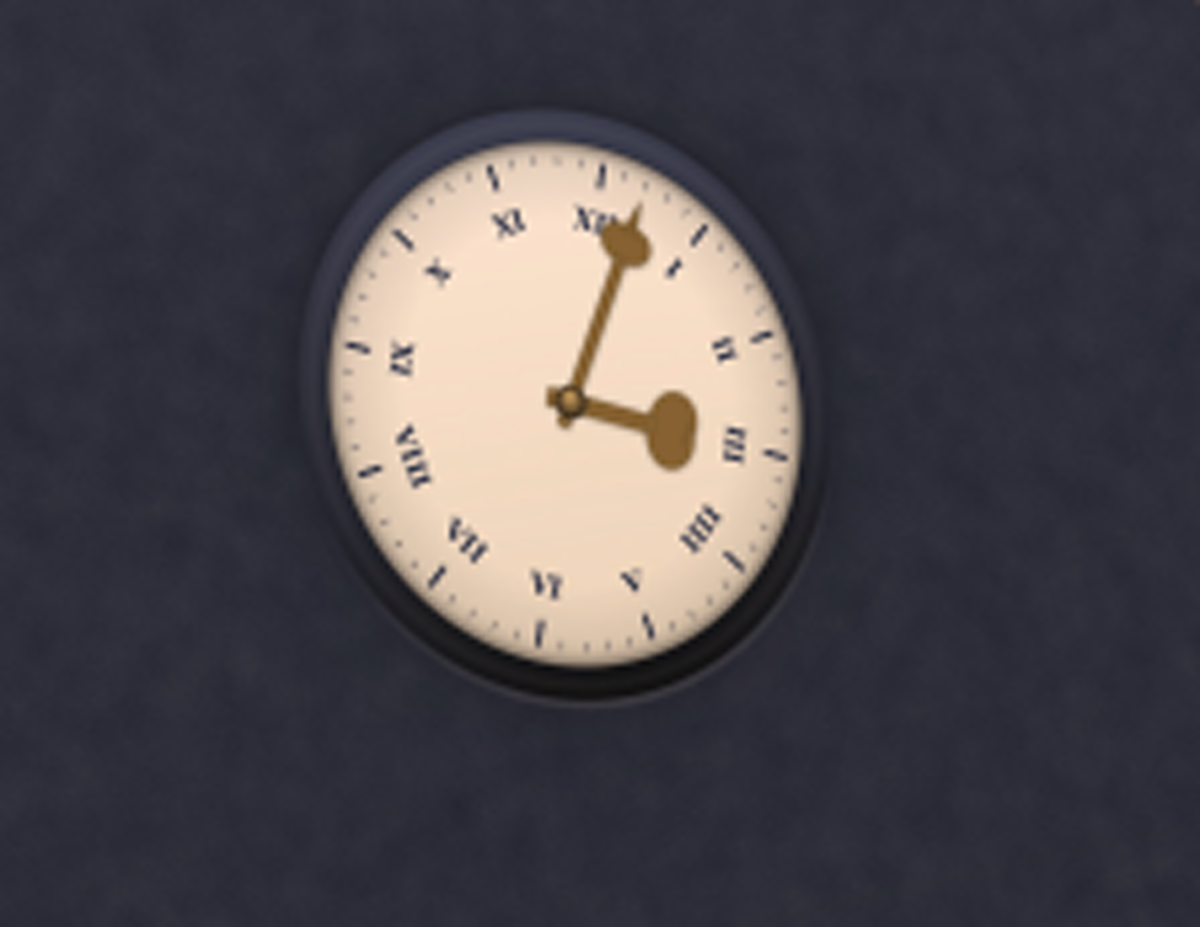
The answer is **3:02**
